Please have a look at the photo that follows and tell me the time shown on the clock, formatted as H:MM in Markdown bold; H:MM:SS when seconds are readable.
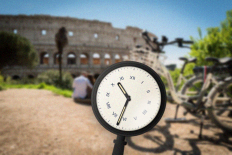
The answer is **10:32**
